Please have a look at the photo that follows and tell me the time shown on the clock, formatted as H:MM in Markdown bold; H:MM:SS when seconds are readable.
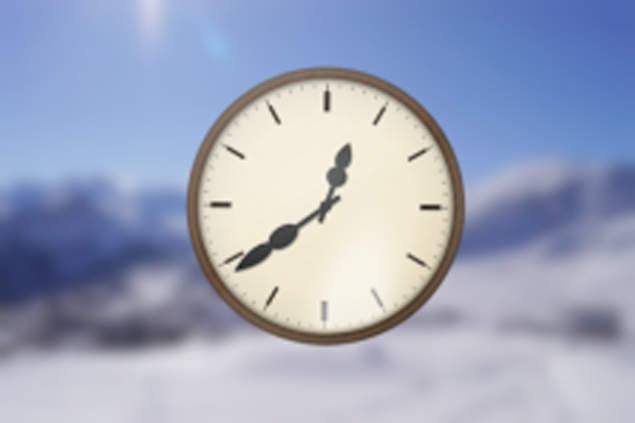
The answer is **12:39**
